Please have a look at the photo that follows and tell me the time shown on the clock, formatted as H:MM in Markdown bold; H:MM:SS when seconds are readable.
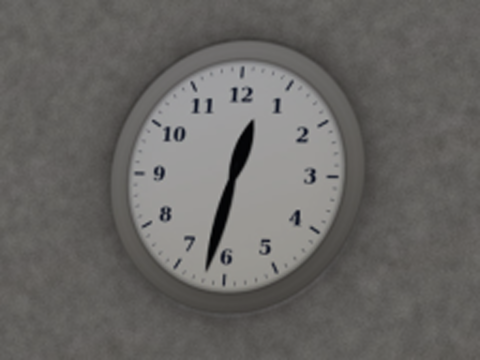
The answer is **12:32**
